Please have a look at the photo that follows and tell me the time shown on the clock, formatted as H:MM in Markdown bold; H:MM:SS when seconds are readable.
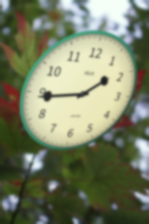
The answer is **1:44**
